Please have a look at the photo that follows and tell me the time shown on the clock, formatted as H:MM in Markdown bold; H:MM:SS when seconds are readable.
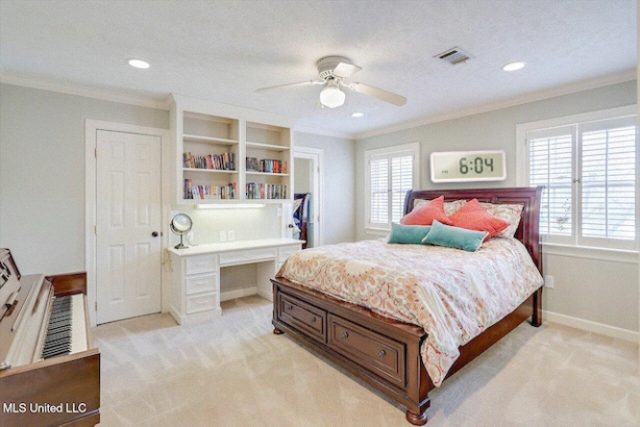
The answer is **6:04**
